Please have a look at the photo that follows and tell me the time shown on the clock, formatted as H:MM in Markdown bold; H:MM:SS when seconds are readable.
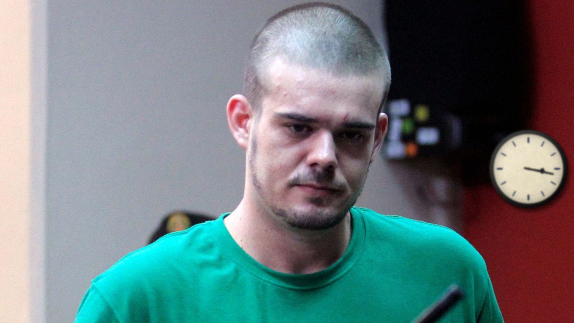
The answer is **3:17**
